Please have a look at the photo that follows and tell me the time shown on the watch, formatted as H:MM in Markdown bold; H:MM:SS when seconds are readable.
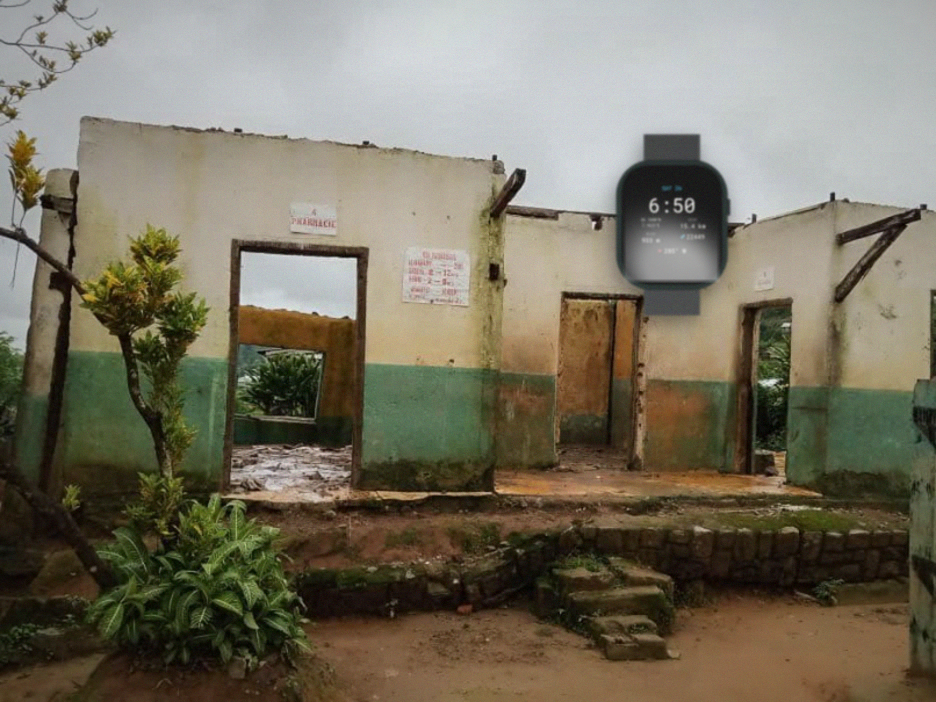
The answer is **6:50**
